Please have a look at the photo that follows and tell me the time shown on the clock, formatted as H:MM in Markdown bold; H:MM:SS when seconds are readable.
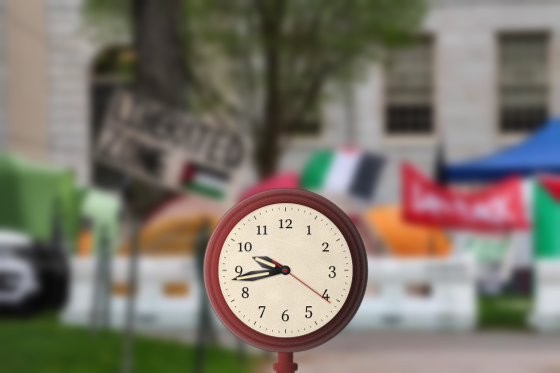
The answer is **9:43:21**
